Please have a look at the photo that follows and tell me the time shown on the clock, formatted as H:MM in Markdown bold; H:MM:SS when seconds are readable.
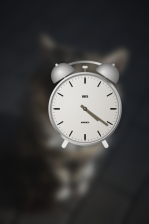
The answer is **4:21**
